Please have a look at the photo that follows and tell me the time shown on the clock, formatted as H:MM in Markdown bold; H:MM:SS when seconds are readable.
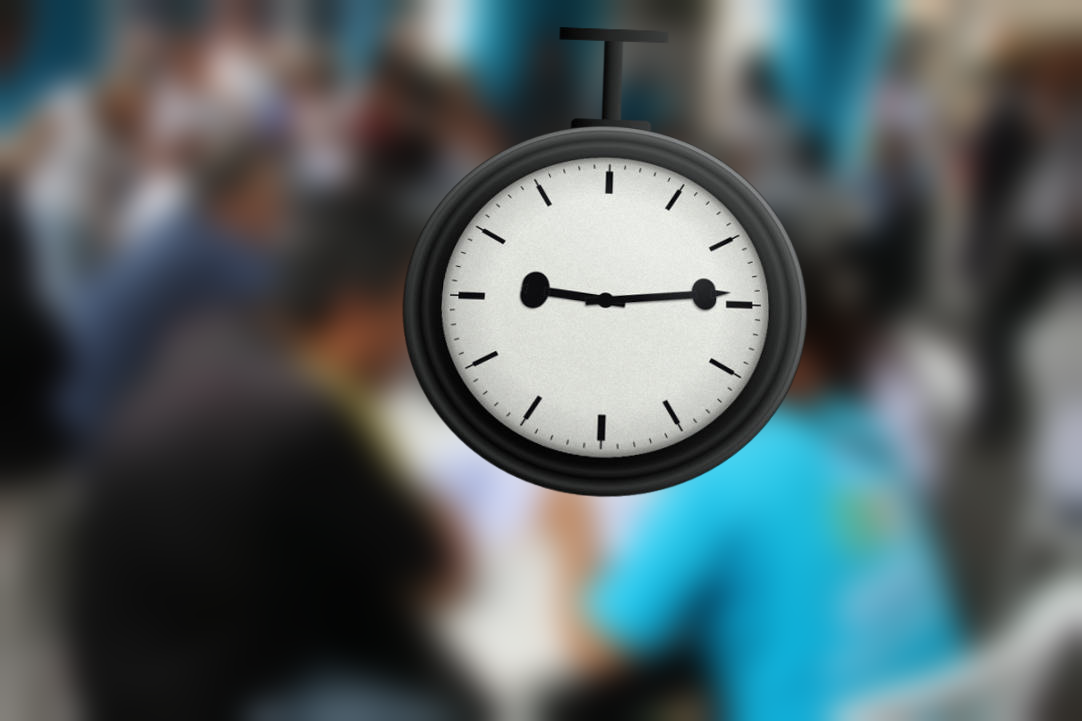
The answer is **9:14**
